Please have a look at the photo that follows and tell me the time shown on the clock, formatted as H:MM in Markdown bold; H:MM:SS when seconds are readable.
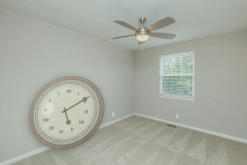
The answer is **5:09**
